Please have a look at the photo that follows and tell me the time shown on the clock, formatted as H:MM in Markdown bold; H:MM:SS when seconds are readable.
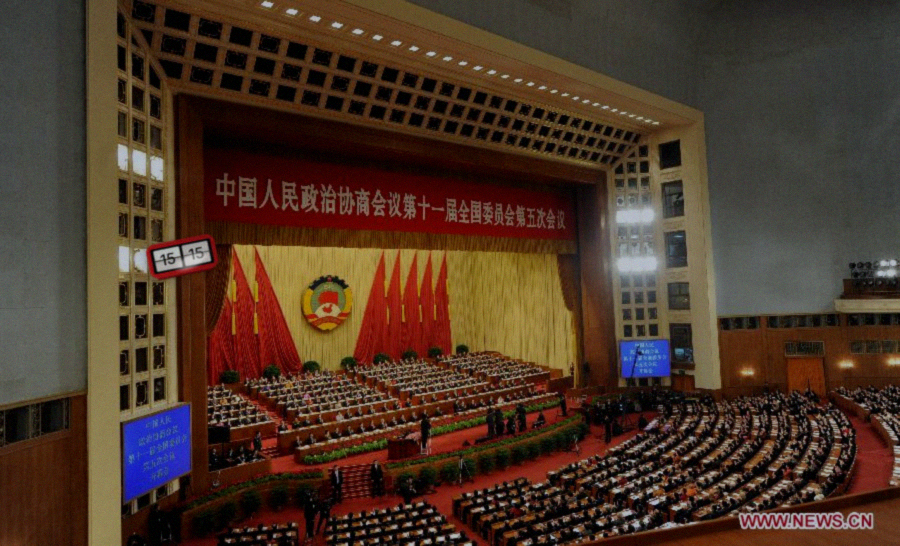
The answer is **15:15**
